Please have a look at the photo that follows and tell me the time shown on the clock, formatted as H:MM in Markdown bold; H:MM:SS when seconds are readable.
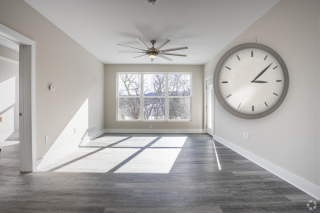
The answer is **3:08**
